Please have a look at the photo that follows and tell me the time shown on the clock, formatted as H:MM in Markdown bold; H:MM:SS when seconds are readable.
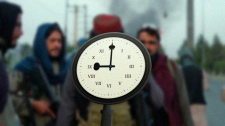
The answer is **9:00**
